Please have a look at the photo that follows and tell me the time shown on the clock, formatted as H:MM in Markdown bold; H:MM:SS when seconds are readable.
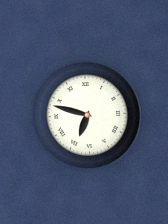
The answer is **6:48**
